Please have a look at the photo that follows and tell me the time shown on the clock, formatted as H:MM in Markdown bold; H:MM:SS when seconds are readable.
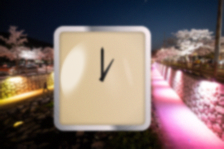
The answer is **1:00**
